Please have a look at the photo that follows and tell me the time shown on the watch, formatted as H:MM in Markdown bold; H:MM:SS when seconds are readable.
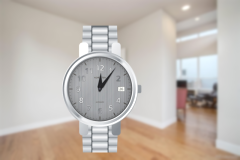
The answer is **12:06**
